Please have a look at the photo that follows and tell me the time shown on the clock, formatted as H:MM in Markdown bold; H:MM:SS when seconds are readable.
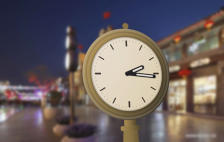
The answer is **2:16**
